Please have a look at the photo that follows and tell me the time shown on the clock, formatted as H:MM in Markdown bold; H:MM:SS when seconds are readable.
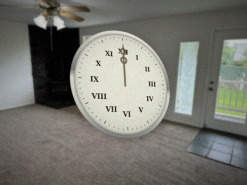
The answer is **12:00**
